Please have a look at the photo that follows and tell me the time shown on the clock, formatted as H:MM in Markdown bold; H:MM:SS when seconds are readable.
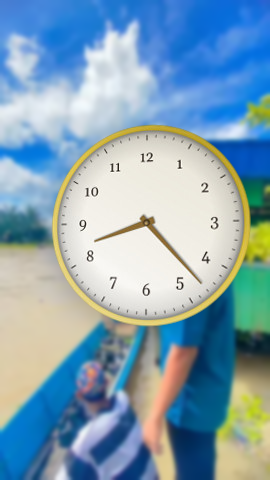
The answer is **8:23**
